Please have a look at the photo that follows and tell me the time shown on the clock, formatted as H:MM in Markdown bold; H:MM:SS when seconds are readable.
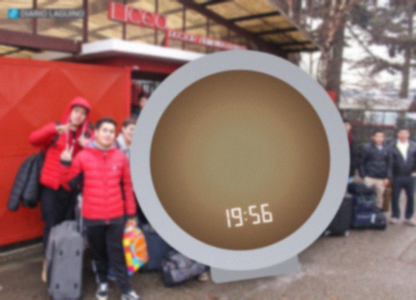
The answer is **19:56**
